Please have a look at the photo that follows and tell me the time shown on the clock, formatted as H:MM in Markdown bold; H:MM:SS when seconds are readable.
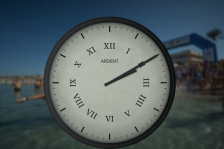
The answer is **2:10**
